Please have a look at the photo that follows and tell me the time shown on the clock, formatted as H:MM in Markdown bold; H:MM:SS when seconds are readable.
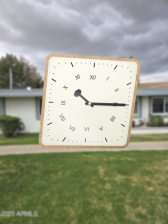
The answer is **10:15**
